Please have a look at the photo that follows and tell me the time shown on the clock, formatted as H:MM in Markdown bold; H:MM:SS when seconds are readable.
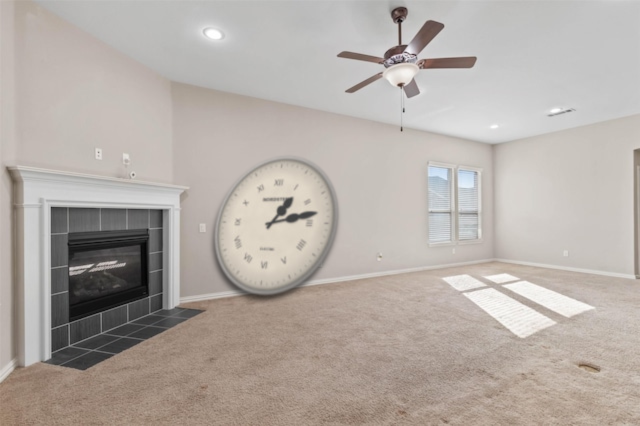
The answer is **1:13**
